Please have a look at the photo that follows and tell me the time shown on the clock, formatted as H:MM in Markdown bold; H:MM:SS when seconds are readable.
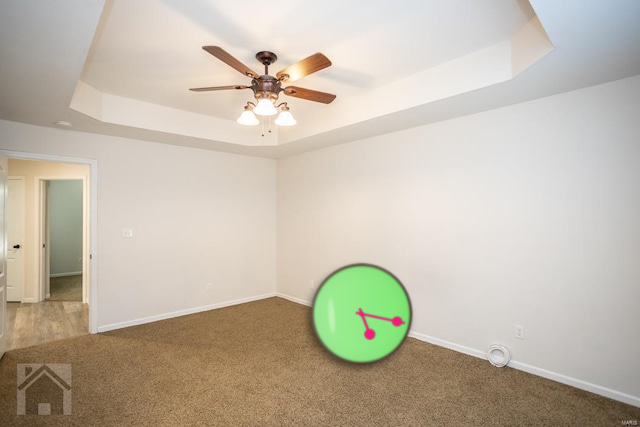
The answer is **5:17**
